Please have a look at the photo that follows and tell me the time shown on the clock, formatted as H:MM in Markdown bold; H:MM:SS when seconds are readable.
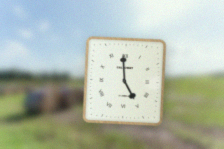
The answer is **4:59**
